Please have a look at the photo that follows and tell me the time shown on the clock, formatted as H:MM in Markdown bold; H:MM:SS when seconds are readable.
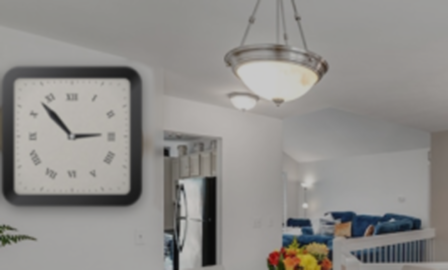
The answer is **2:53**
